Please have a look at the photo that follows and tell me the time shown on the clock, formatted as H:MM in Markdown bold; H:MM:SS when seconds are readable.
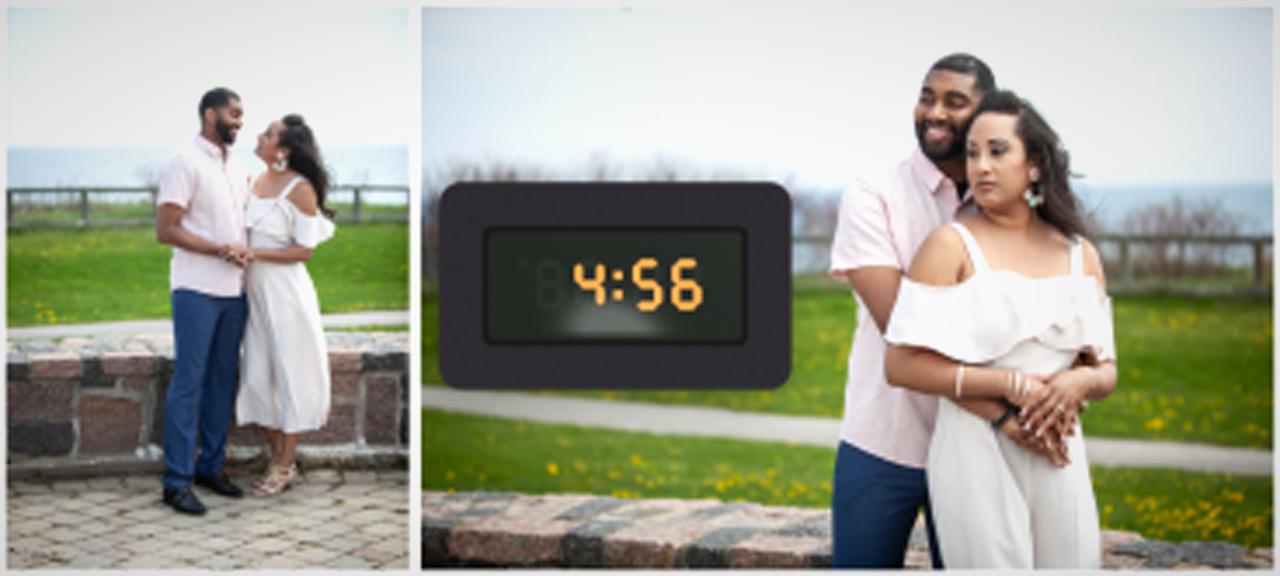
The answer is **4:56**
